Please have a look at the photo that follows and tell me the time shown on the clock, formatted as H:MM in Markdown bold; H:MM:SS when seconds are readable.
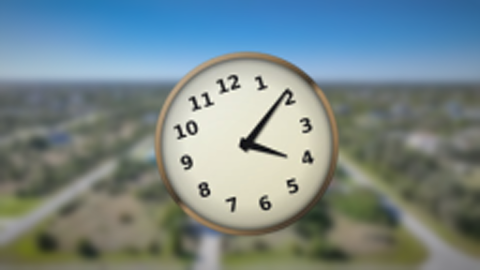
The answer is **4:09**
